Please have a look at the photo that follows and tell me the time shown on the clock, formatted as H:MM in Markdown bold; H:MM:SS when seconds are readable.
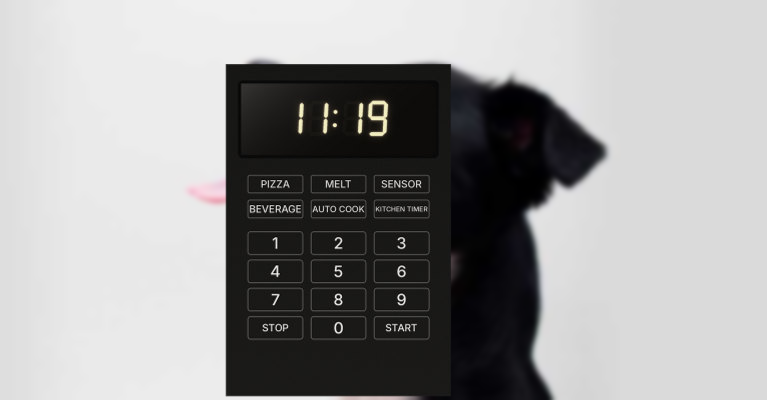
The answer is **11:19**
